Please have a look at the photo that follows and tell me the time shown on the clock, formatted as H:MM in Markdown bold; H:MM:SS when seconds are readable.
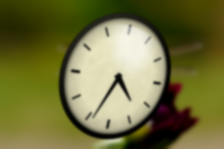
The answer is **4:34**
